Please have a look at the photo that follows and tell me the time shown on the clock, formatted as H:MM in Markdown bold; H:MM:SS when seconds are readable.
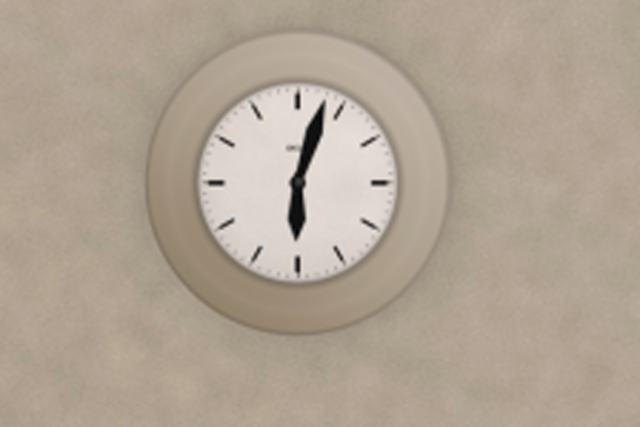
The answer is **6:03**
